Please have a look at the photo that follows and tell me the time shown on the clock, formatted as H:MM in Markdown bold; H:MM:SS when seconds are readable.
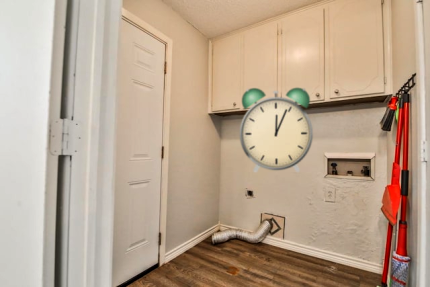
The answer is **12:04**
